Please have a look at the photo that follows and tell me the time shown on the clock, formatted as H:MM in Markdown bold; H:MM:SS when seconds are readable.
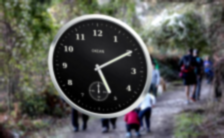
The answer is **5:10**
